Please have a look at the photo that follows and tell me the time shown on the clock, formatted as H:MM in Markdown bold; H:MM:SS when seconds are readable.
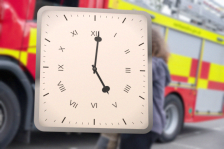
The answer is **5:01**
